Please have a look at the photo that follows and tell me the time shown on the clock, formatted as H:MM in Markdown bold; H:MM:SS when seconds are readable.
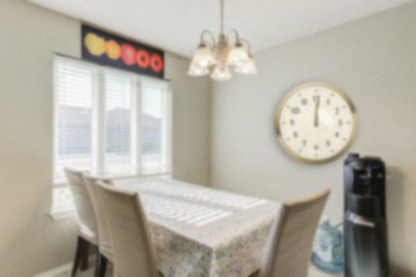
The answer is **12:01**
